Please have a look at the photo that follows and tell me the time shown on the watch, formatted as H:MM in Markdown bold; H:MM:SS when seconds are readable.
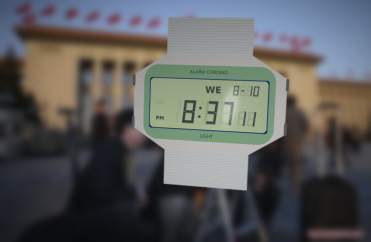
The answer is **8:37:11**
